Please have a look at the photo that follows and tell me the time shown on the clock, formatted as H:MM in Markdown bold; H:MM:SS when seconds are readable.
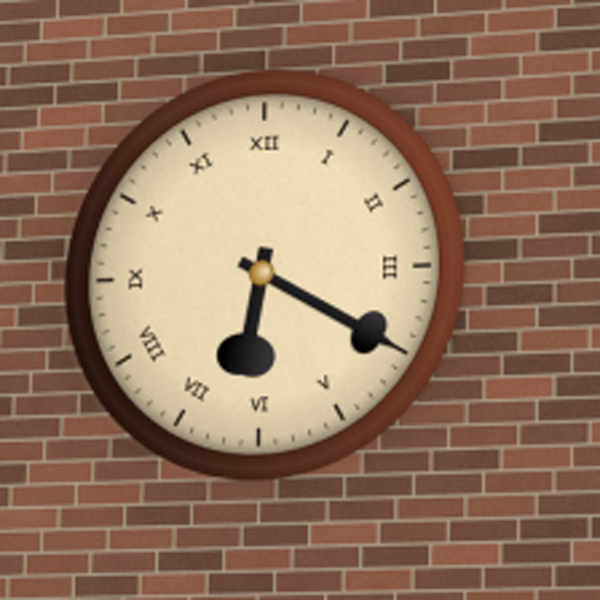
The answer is **6:20**
